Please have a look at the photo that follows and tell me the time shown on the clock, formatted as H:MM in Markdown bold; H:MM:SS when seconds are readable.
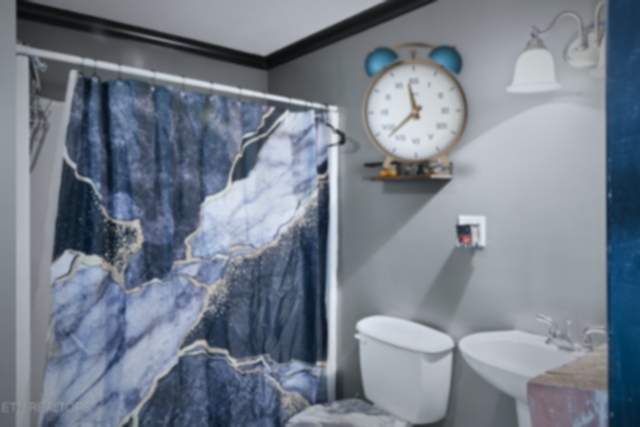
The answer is **11:38**
